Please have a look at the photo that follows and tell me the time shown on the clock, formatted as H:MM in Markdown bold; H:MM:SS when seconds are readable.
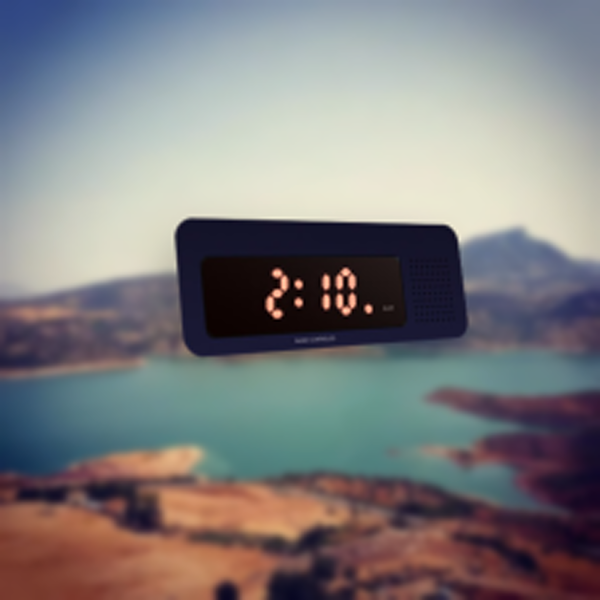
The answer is **2:10**
